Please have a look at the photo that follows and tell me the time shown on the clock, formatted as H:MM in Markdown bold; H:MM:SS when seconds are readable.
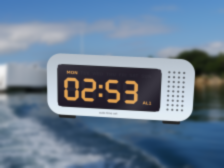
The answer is **2:53**
